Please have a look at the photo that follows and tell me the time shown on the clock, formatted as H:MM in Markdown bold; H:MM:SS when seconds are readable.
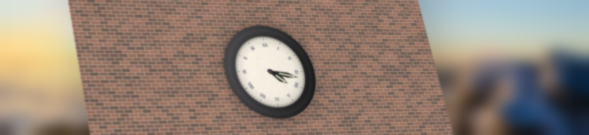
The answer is **4:17**
